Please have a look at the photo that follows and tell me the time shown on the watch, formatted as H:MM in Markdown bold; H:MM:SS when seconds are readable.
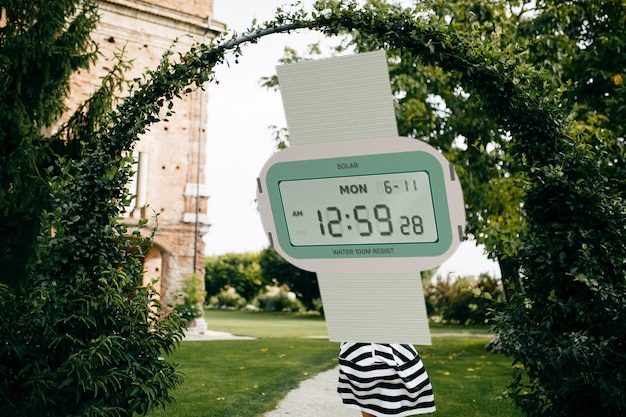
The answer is **12:59:28**
